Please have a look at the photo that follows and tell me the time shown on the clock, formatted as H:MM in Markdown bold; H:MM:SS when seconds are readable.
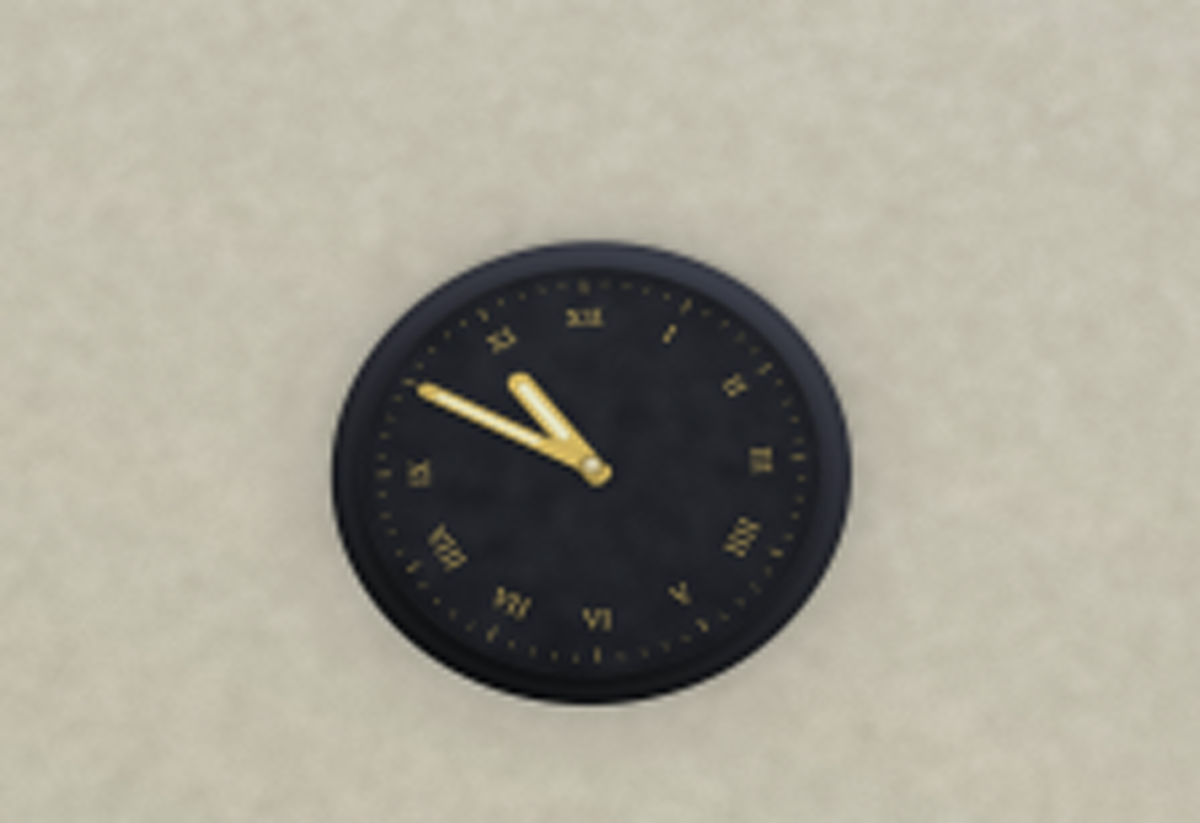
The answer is **10:50**
